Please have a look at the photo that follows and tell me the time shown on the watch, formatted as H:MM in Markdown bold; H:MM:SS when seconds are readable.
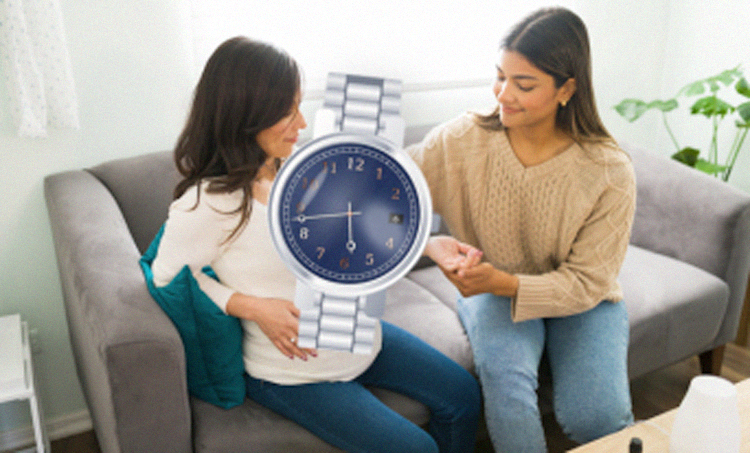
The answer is **5:43**
